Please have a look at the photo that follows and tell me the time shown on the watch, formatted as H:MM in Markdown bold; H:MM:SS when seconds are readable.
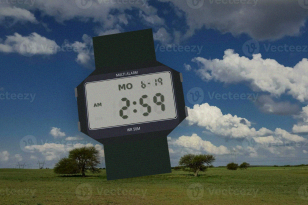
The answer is **2:59**
